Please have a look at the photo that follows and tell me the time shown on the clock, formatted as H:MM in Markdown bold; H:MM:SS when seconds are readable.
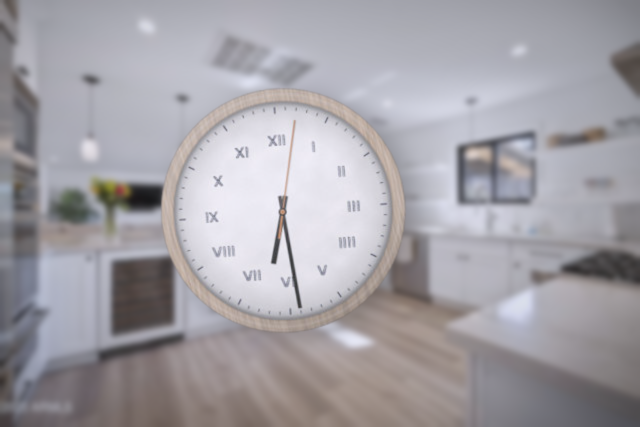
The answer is **6:29:02**
